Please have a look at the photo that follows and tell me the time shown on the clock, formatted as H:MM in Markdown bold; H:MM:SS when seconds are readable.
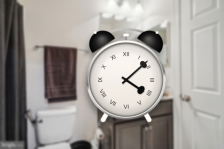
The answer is **4:08**
